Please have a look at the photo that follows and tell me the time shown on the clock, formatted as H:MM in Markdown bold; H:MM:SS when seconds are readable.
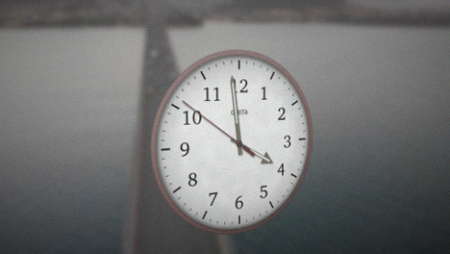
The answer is **3:58:51**
